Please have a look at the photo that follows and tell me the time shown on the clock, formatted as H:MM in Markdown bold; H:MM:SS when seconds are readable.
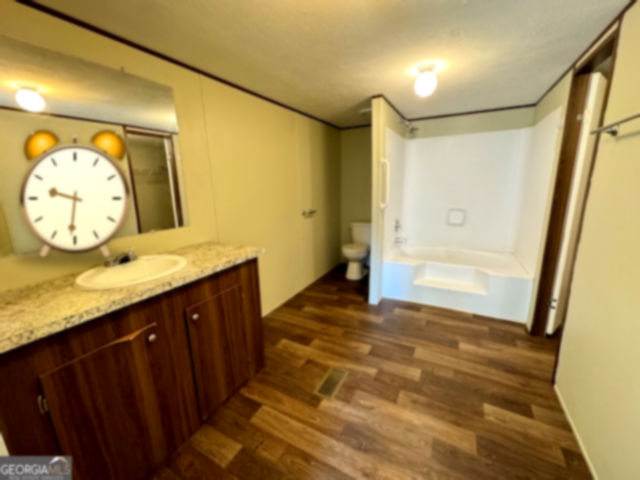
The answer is **9:31**
